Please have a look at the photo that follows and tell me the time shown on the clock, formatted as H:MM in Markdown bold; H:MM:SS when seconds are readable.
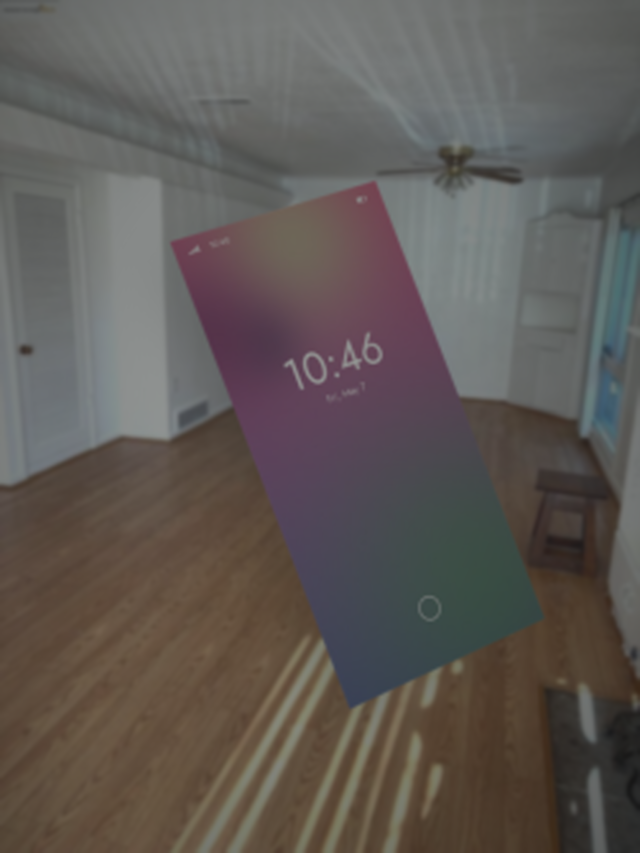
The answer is **10:46**
